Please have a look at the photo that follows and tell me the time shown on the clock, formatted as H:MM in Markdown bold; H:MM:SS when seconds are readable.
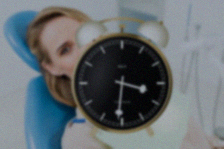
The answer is **3:31**
